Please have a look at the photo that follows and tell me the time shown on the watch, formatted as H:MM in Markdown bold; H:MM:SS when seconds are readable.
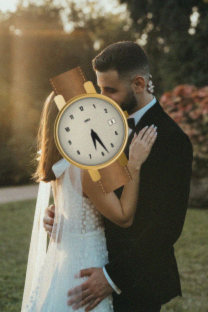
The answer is **6:28**
